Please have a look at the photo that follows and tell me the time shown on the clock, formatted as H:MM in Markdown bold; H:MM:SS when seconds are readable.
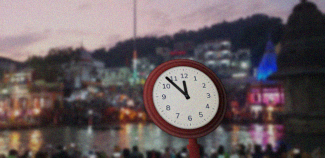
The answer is **11:53**
